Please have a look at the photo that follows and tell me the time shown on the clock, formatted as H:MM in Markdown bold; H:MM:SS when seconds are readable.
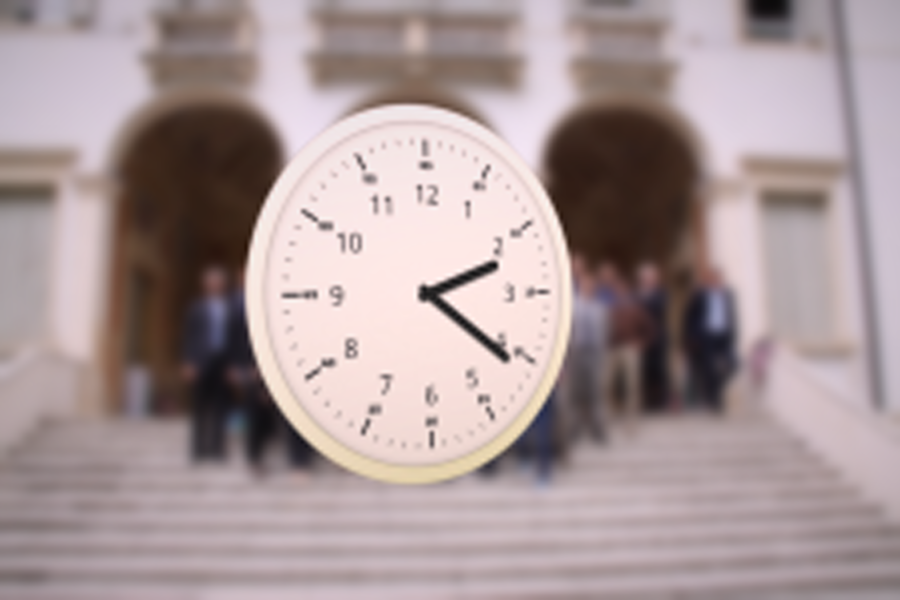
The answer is **2:21**
